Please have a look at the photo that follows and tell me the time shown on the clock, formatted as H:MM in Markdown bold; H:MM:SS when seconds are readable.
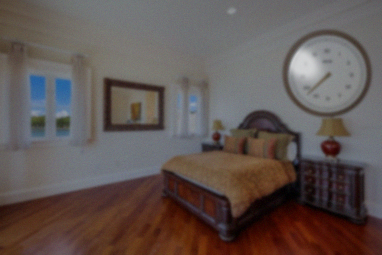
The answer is **7:38**
